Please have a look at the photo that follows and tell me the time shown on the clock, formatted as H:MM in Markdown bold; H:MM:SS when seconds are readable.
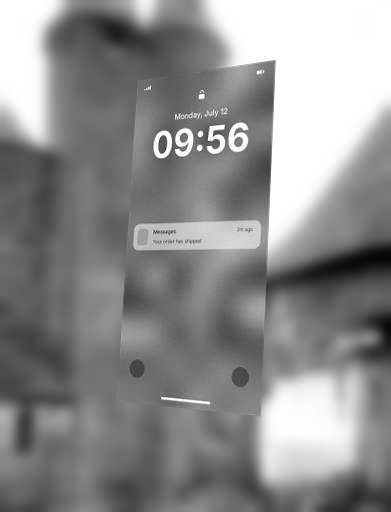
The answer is **9:56**
